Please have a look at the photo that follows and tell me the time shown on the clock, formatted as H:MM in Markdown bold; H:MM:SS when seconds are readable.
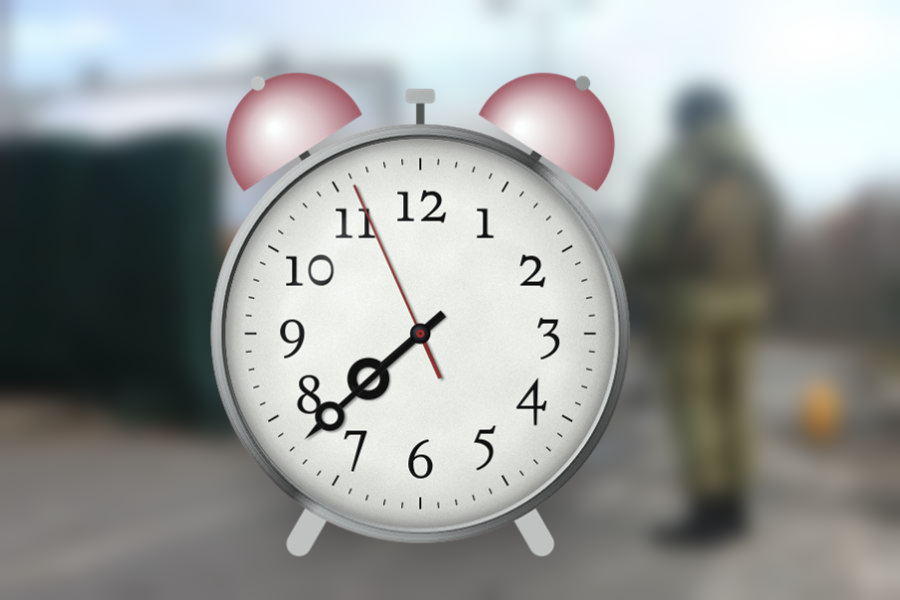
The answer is **7:37:56**
